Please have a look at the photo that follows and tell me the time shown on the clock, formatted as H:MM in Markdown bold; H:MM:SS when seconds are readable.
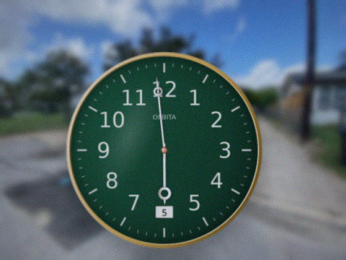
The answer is **5:59**
